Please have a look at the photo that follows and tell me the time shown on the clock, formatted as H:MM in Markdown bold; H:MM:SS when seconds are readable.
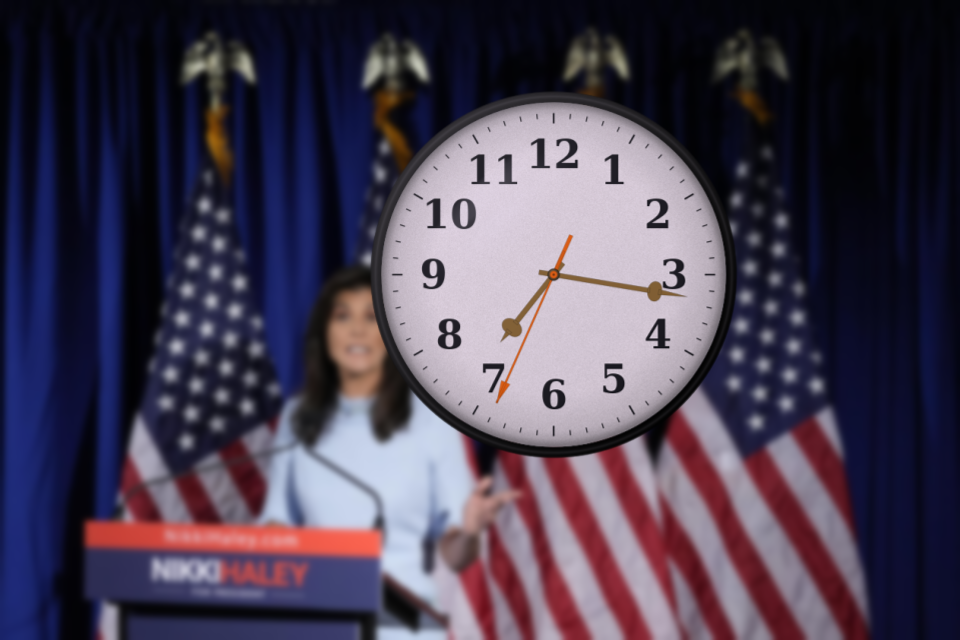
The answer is **7:16:34**
